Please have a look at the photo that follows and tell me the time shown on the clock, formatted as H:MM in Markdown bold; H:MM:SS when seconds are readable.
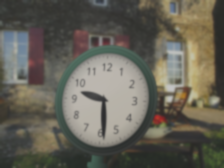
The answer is **9:29**
